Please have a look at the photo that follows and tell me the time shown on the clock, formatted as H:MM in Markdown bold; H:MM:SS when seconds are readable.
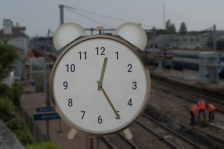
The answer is **12:25**
